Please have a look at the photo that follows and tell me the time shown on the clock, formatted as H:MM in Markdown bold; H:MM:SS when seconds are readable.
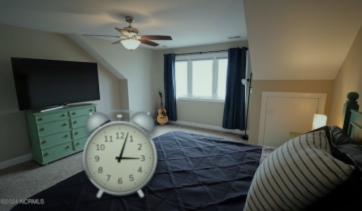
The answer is **3:03**
